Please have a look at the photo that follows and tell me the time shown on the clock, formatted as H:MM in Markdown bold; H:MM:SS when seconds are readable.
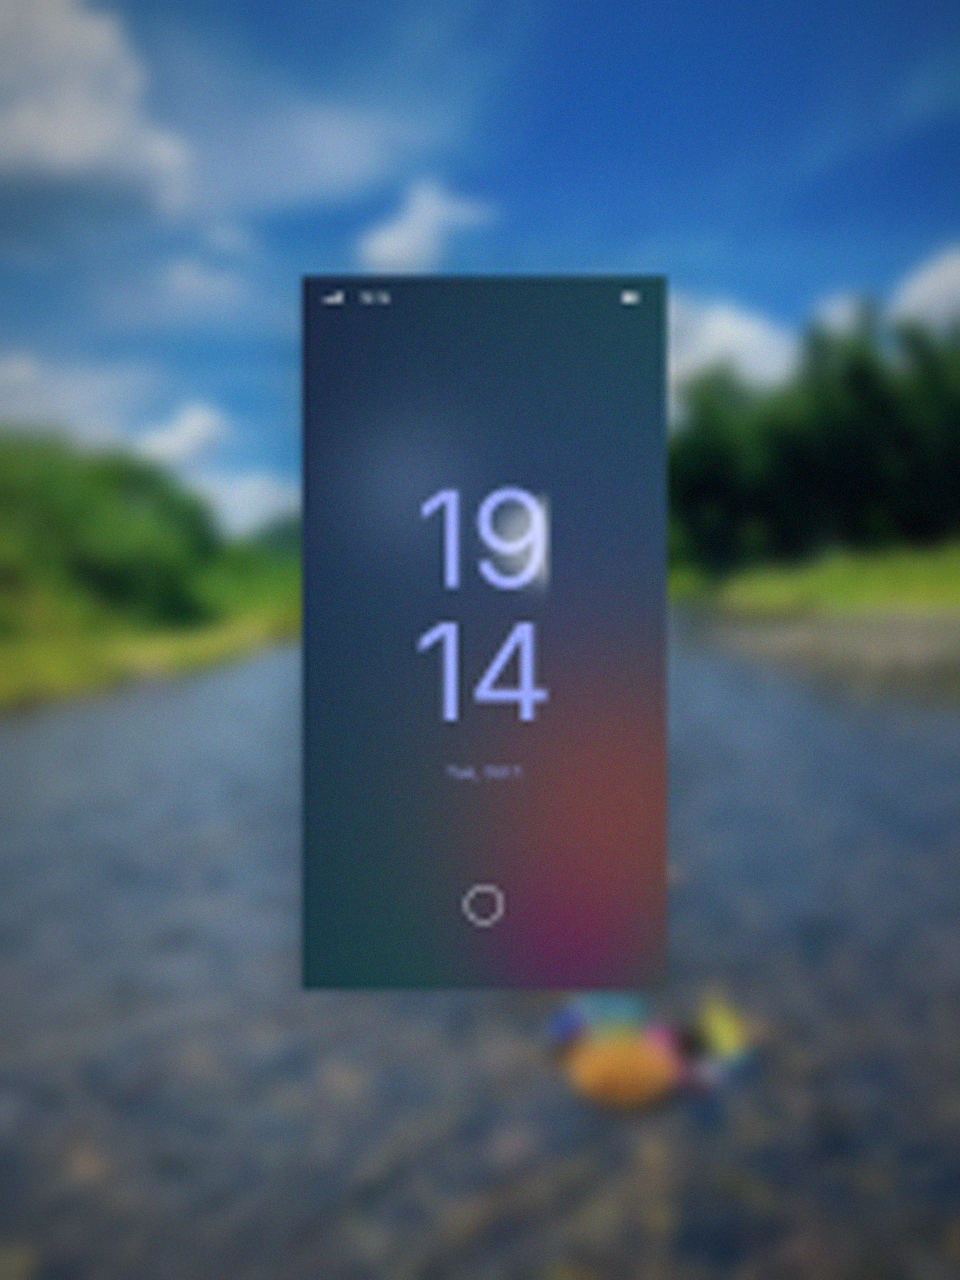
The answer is **19:14**
